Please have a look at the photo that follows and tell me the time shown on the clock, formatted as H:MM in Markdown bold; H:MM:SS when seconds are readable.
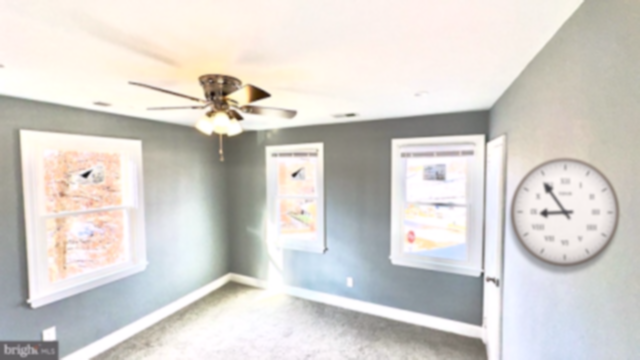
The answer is **8:54**
